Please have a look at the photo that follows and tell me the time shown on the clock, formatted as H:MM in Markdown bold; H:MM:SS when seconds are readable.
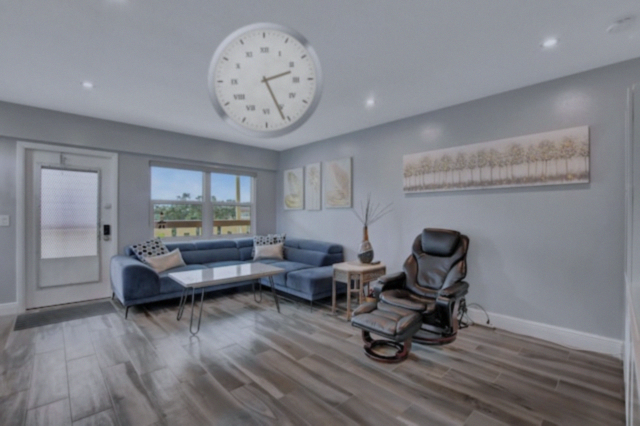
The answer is **2:26**
